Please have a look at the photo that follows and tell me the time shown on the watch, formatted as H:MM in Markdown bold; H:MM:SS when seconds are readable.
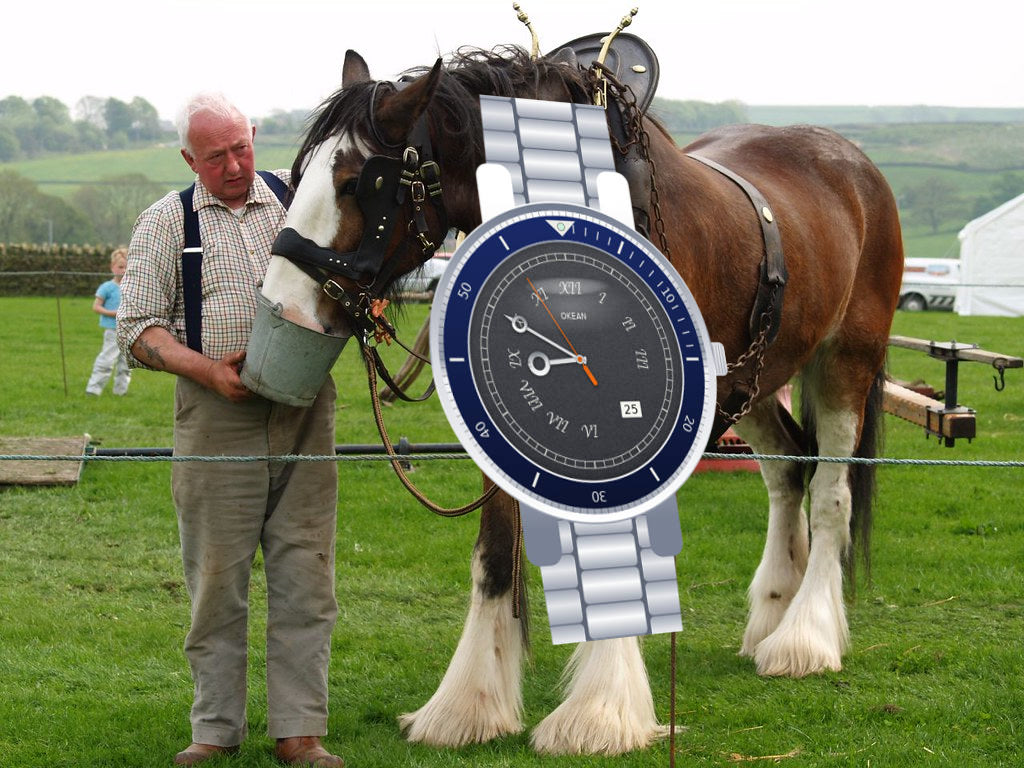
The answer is **8:49:55**
